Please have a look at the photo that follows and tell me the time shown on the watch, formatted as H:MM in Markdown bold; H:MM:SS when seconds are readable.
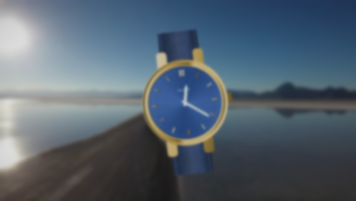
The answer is **12:21**
